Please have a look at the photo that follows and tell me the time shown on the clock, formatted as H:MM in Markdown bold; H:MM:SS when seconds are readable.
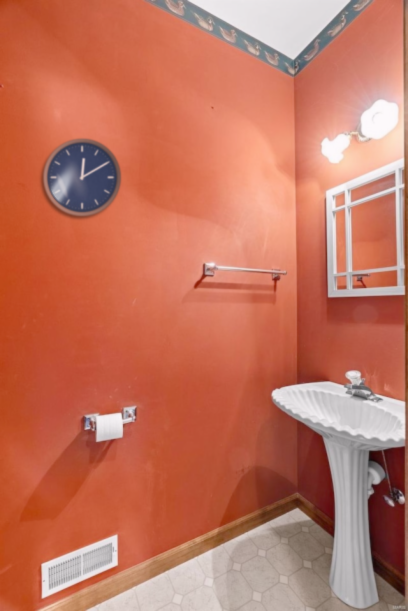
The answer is **12:10**
